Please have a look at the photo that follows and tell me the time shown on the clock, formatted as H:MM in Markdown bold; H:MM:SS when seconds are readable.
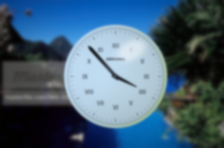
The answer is **3:53**
